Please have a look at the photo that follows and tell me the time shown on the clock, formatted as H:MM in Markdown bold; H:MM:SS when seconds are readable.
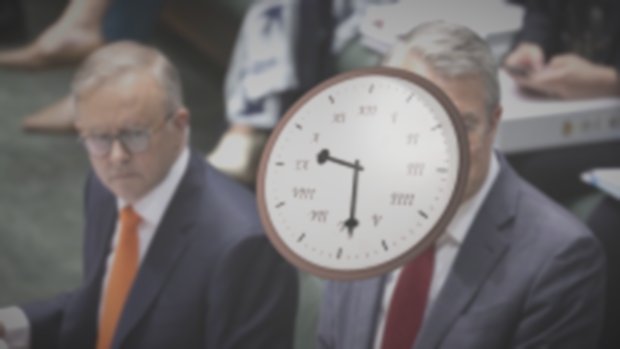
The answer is **9:29**
